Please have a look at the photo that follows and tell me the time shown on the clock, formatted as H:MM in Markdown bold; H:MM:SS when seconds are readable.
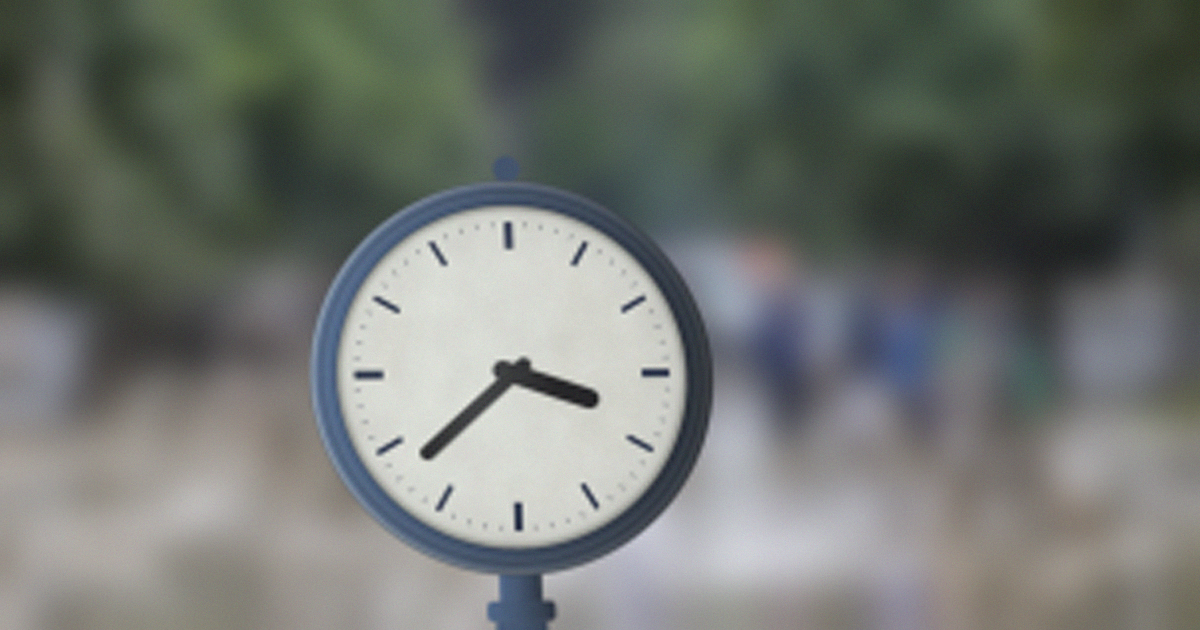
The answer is **3:38**
